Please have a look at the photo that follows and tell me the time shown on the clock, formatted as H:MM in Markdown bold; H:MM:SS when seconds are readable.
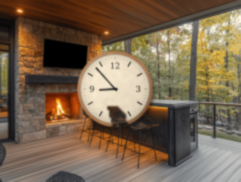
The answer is **8:53**
